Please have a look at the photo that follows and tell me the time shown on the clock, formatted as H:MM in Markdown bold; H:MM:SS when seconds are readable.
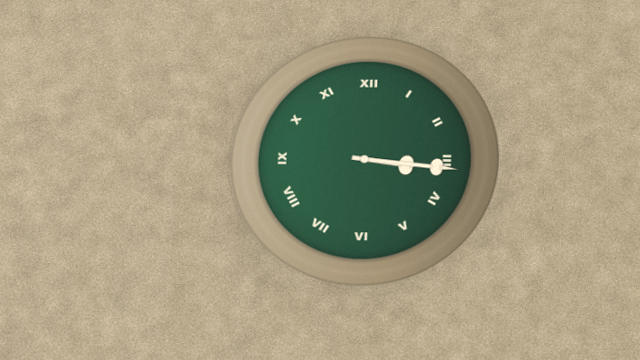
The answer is **3:16**
